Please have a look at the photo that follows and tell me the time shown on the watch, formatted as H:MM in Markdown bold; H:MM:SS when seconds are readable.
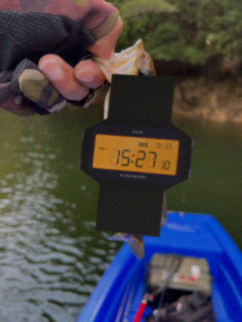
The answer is **15:27**
